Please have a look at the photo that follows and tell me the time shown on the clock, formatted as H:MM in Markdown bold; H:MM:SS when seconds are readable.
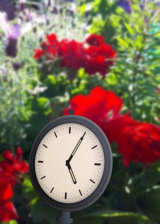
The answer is **5:05**
